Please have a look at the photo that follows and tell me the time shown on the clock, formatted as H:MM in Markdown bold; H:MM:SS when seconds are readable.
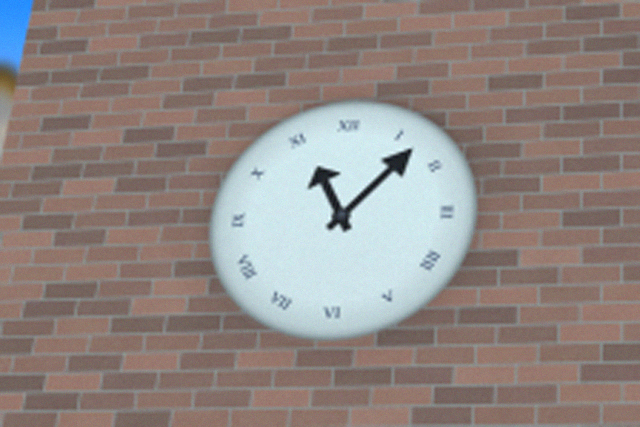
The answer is **11:07**
